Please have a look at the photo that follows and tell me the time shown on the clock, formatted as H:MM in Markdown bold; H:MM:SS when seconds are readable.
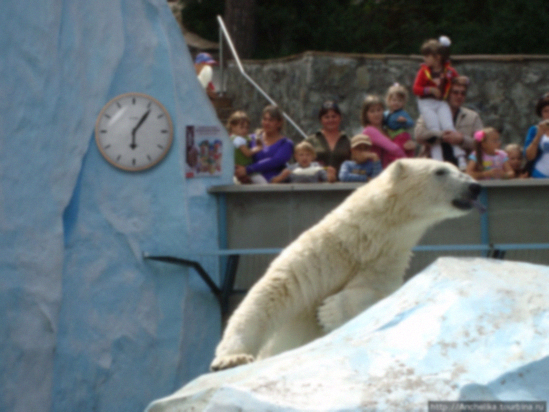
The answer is **6:06**
